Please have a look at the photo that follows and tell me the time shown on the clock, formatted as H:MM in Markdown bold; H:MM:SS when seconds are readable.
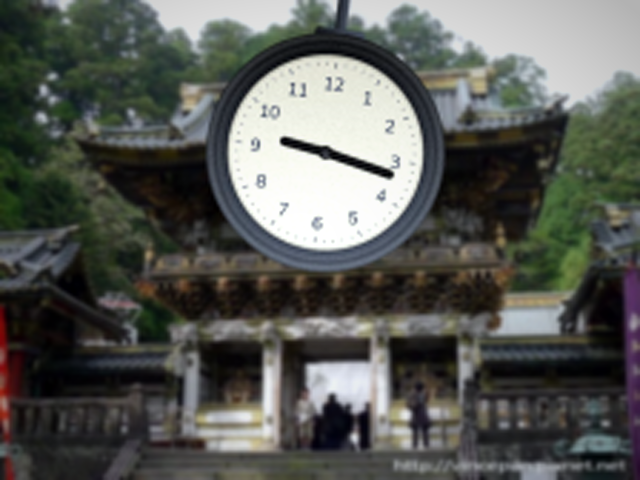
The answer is **9:17**
